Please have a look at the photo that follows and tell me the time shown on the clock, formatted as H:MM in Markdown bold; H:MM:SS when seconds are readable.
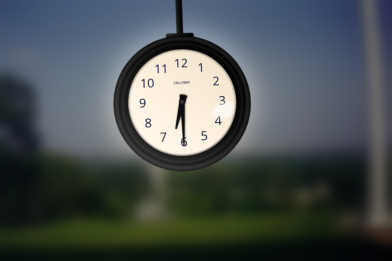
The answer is **6:30**
